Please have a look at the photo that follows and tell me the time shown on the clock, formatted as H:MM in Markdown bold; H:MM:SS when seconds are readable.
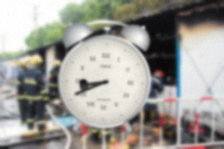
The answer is **8:41**
